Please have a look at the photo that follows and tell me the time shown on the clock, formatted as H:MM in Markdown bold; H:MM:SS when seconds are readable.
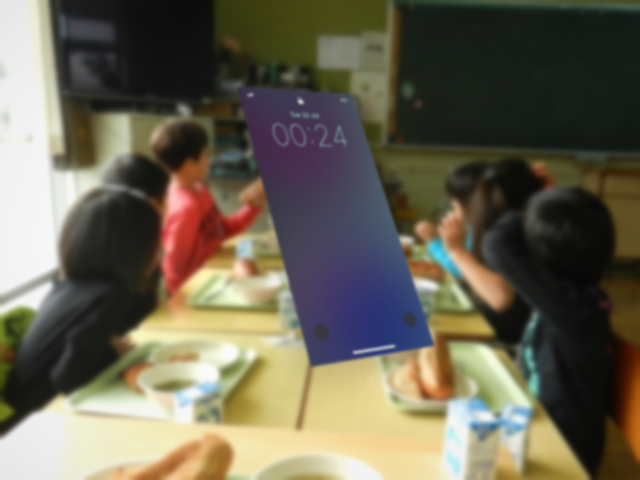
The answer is **0:24**
